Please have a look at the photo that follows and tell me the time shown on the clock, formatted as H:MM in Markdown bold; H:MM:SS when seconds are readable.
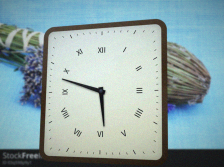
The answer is **5:48**
